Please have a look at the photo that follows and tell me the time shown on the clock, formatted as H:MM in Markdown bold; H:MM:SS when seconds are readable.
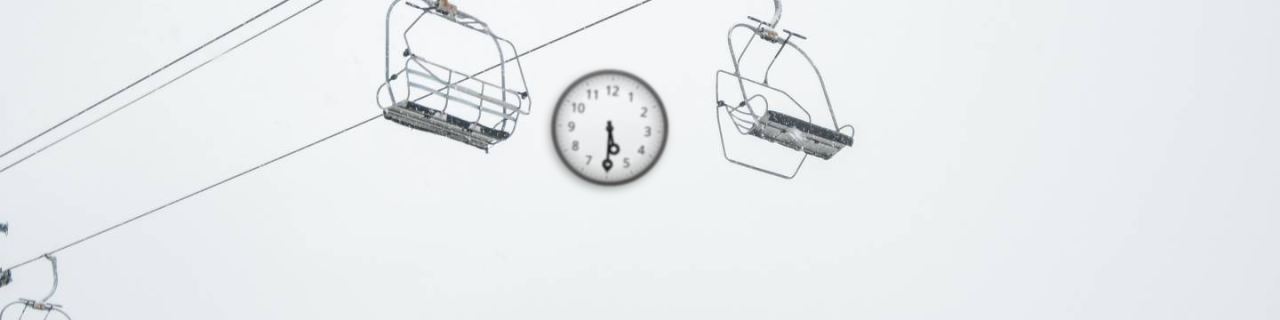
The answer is **5:30**
